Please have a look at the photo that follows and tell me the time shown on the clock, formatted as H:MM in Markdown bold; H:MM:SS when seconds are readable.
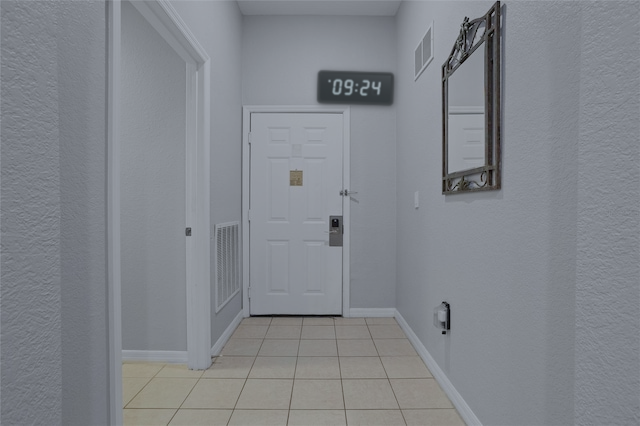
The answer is **9:24**
